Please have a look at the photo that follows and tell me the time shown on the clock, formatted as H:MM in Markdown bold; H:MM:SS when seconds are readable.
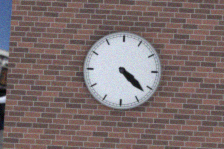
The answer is **4:22**
